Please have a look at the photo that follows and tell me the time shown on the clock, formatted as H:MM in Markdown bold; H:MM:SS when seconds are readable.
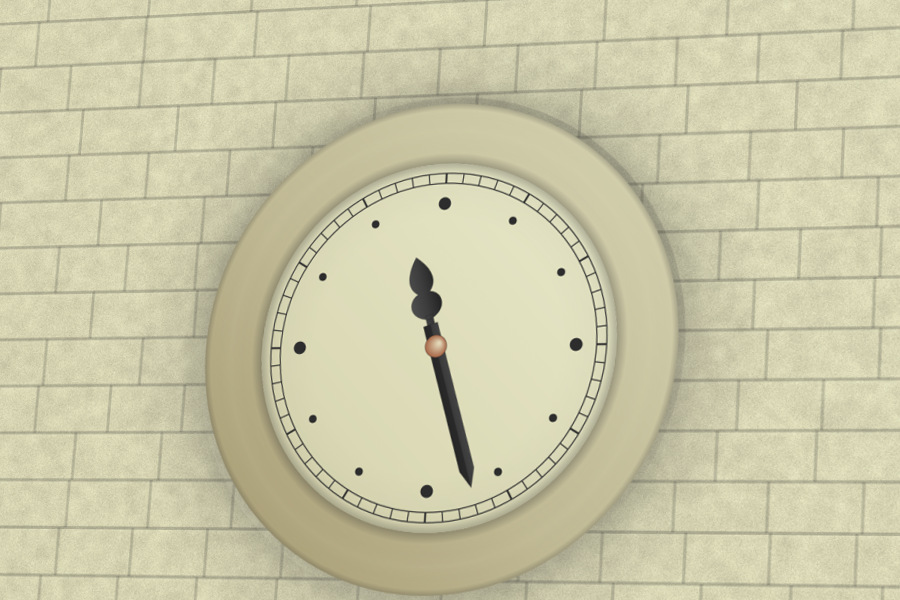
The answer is **11:27**
